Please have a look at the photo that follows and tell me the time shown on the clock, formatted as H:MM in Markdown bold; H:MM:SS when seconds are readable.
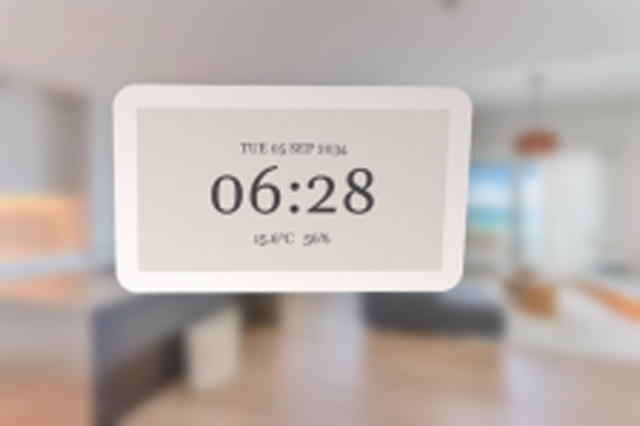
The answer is **6:28**
